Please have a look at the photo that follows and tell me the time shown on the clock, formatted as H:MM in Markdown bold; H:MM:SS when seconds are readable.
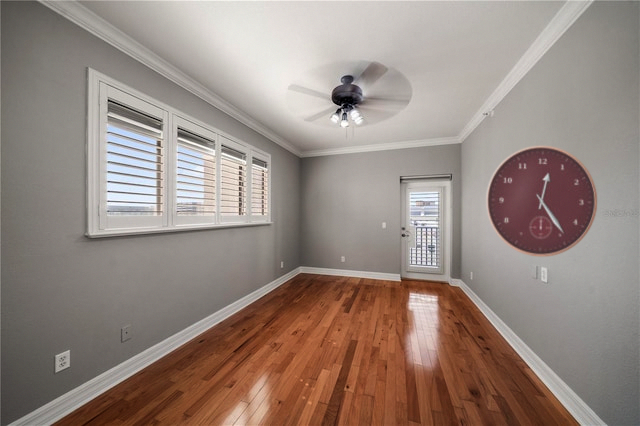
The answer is **12:24**
